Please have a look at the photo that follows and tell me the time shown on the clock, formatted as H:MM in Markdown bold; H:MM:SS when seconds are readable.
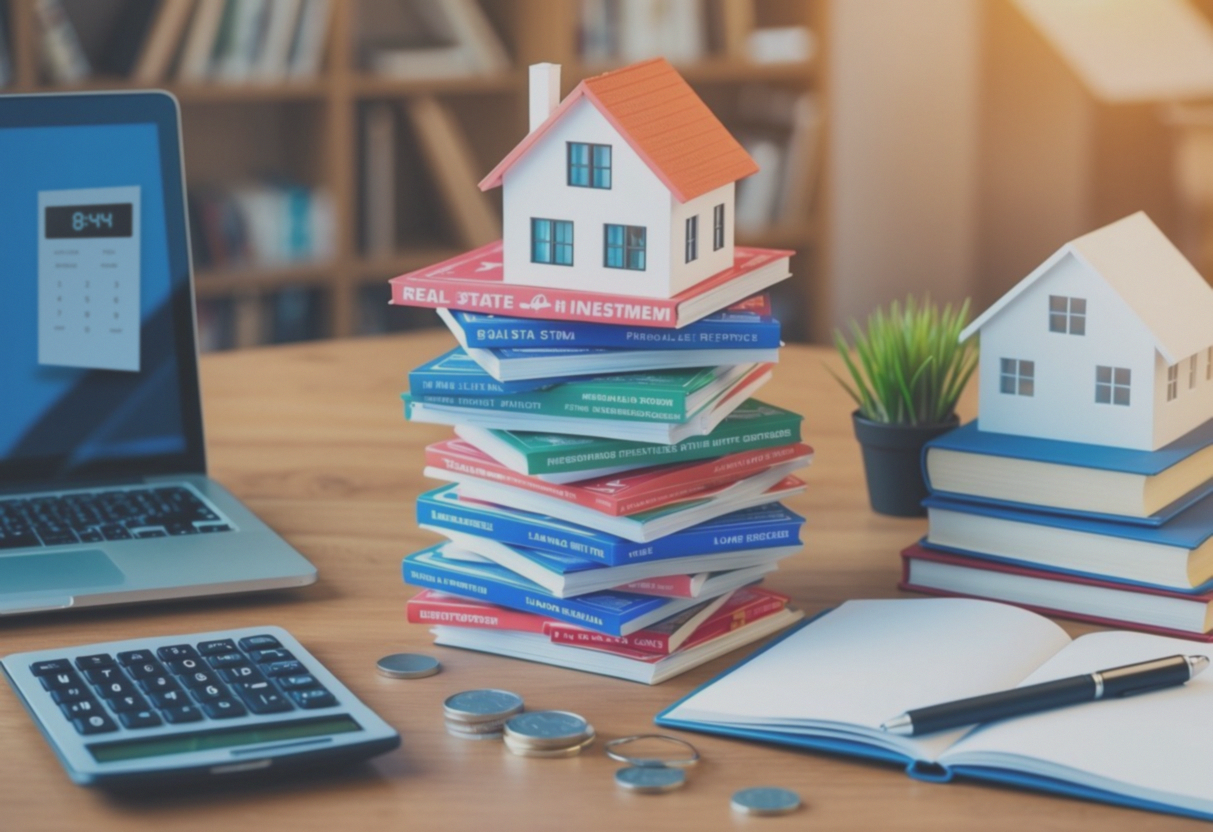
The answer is **8:44**
